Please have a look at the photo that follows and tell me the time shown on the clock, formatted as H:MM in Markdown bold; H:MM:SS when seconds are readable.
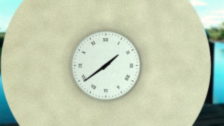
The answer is **1:39**
